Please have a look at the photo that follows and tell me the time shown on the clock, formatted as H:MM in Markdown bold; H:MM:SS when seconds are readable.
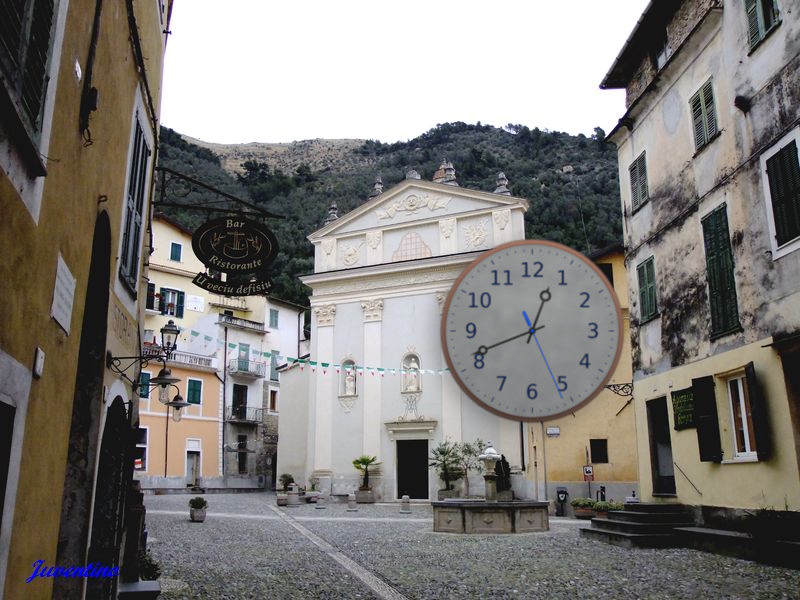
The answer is **12:41:26**
